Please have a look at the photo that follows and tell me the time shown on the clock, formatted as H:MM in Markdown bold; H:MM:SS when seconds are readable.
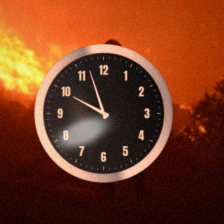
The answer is **9:57**
